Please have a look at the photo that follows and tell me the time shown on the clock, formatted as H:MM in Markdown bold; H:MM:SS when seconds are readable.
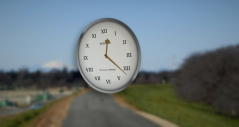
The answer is **12:22**
